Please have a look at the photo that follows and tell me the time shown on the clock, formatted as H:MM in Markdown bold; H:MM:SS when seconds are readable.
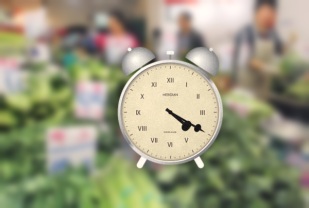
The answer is **4:20**
